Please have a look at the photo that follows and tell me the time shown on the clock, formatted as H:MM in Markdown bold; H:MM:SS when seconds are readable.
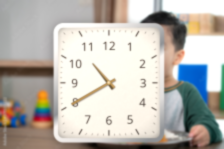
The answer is **10:40**
